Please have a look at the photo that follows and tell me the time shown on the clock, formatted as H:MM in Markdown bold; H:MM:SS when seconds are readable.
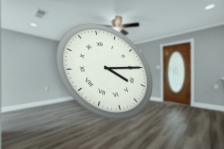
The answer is **4:15**
